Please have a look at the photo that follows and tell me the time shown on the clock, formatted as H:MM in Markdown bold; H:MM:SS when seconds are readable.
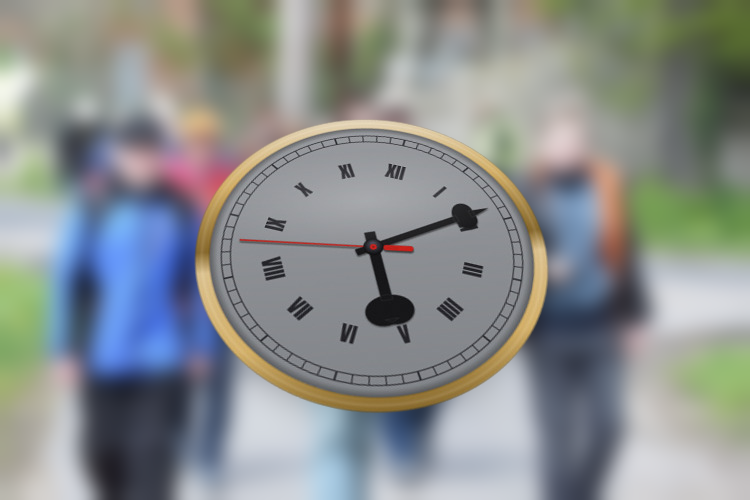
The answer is **5:08:43**
